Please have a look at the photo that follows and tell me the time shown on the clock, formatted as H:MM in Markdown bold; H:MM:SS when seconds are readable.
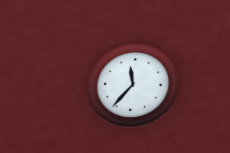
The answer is **11:36**
